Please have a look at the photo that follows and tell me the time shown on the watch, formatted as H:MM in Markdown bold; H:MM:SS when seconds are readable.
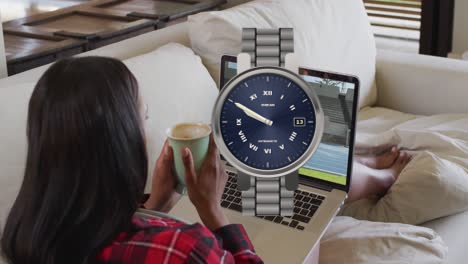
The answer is **9:50**
